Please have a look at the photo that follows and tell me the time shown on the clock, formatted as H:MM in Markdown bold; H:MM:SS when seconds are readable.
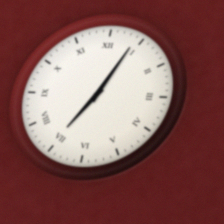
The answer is **7:04**
